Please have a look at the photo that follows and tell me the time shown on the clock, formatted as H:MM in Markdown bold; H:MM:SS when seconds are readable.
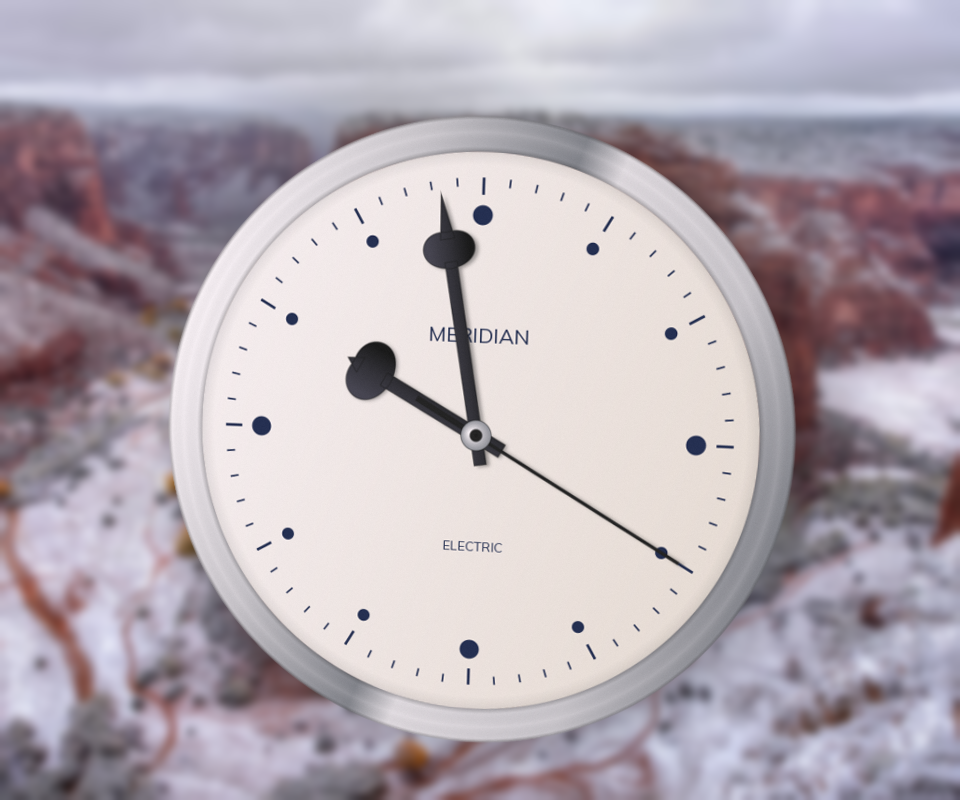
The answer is **9:58:20**
